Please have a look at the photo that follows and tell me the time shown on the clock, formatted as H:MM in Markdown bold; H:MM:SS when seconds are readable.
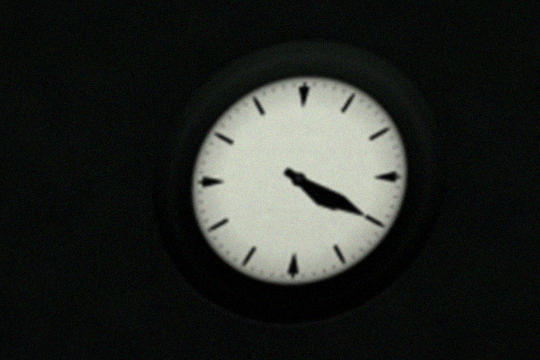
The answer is **4:20**
